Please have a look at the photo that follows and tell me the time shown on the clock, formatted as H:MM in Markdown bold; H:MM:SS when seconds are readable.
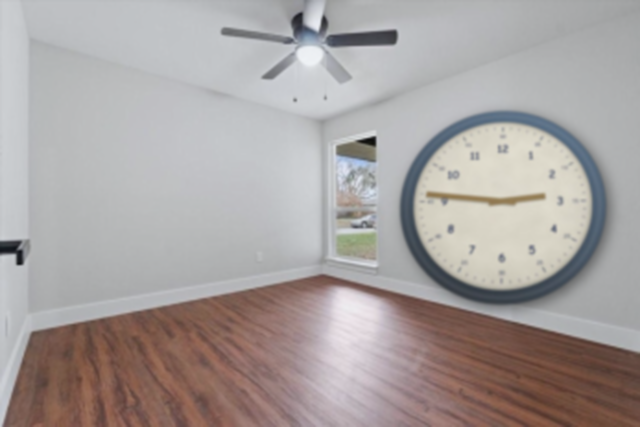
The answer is **2:46**
